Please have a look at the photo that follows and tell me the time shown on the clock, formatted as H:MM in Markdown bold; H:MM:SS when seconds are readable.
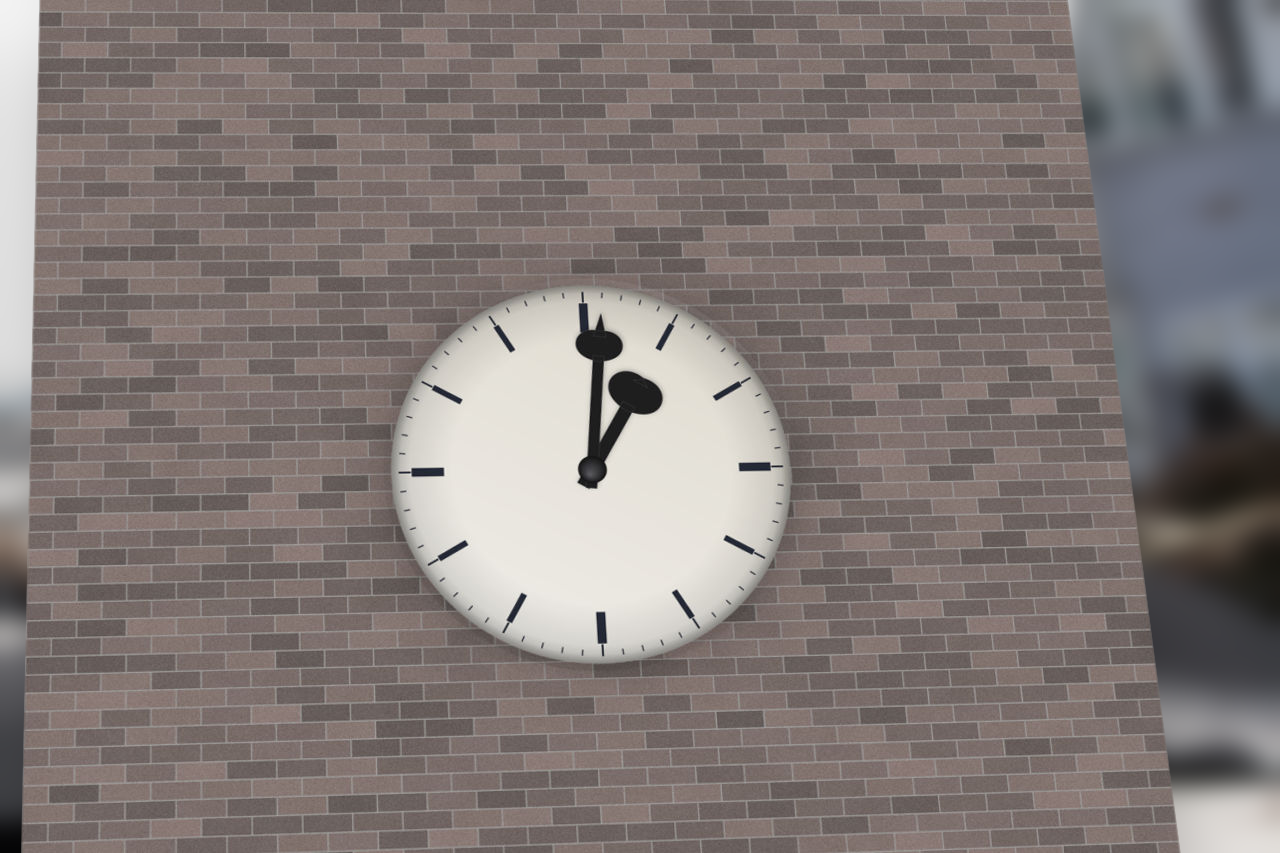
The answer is **1:01**
